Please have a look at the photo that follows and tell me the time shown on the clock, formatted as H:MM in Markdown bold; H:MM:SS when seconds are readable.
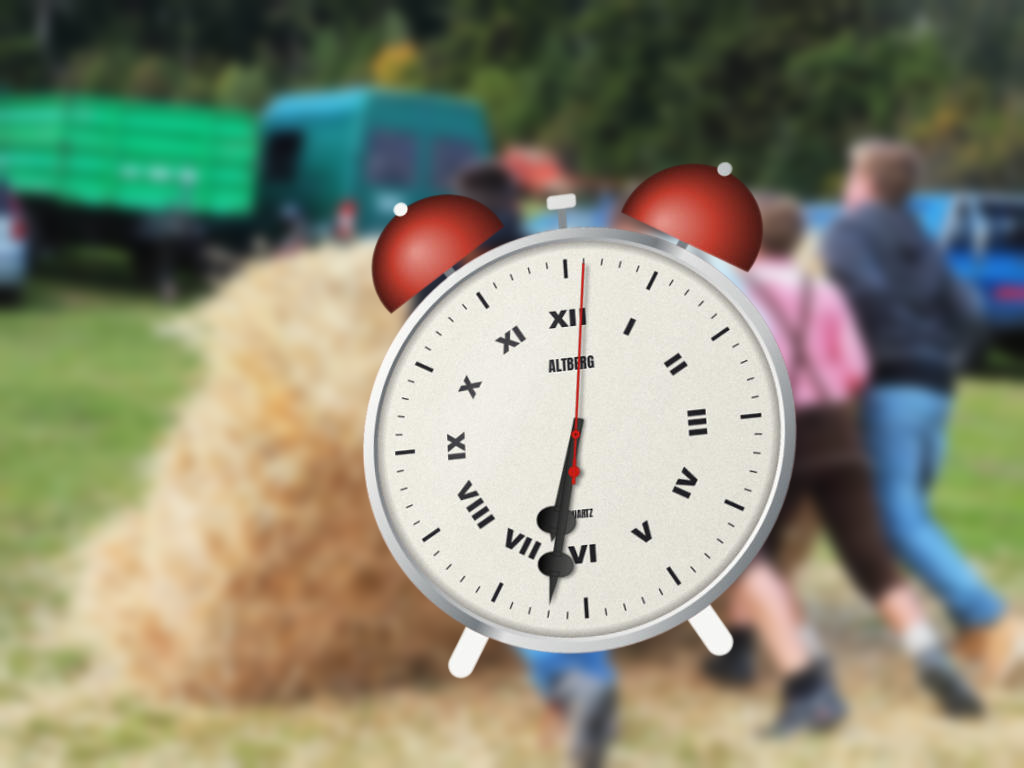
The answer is **6:32:01**
